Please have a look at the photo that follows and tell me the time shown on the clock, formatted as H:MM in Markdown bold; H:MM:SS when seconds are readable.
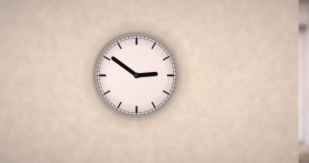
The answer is **2:51**
